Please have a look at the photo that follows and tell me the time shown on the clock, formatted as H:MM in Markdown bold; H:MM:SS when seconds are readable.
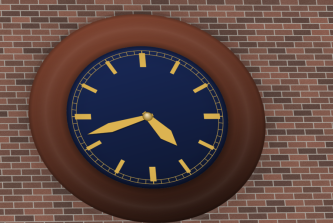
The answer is **4:42**
